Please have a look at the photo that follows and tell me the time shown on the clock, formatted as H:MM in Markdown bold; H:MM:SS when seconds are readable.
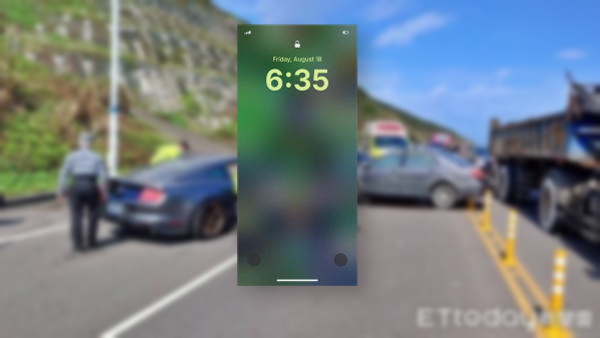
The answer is **6:35**
